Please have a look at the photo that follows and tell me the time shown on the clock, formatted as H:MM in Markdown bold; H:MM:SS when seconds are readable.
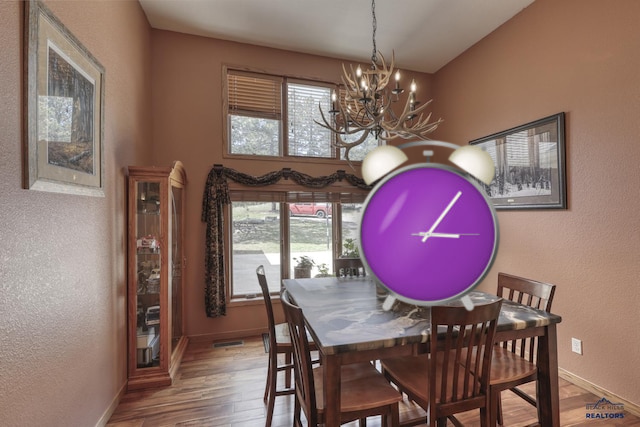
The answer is **3:06:15**
